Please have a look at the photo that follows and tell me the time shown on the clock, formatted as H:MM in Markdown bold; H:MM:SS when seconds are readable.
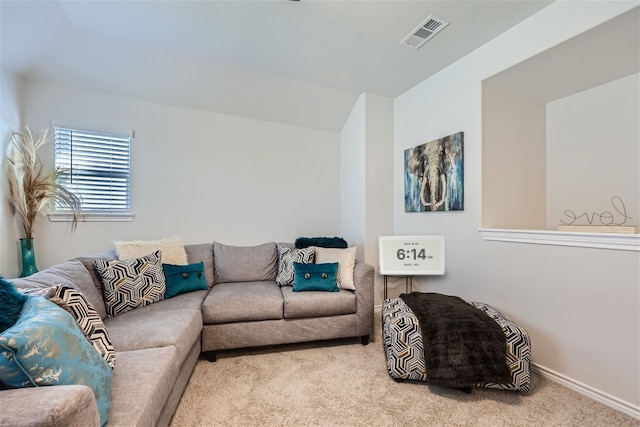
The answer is **6:14**
